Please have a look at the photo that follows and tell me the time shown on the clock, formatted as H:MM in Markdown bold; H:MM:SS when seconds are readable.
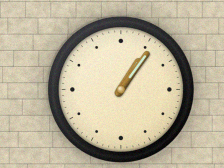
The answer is **1:06**
